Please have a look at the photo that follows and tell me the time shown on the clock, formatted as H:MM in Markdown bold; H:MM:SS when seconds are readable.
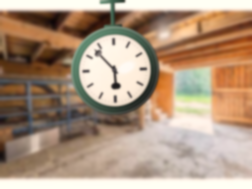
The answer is **5:53**
